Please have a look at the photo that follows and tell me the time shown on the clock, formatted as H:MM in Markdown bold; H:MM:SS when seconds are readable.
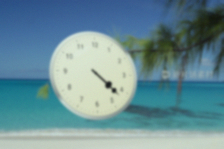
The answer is **4:22**
